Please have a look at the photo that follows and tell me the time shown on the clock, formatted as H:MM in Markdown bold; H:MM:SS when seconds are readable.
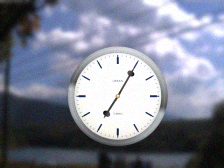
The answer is **7:05**
